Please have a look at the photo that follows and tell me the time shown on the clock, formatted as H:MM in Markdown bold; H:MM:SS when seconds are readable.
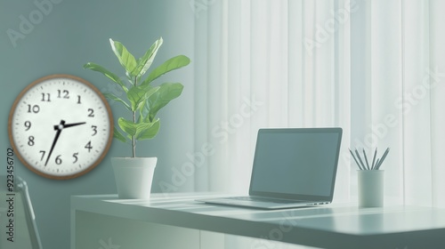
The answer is **2:33**
